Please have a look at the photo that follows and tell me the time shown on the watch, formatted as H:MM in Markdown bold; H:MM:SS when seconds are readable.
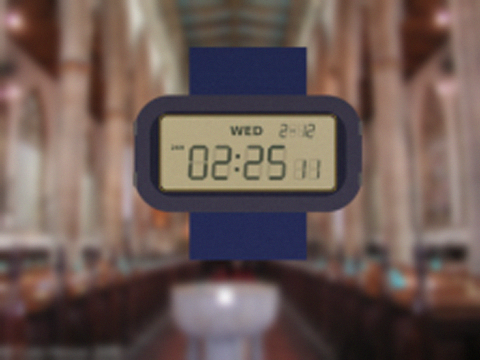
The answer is **2:25:11**
